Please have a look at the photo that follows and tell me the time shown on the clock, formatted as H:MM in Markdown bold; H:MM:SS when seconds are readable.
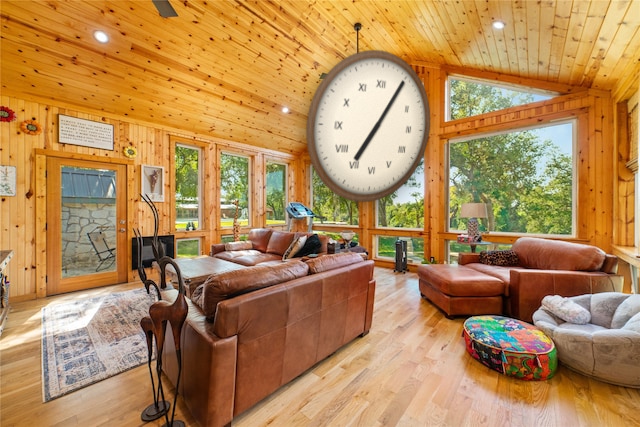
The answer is **7:05**
